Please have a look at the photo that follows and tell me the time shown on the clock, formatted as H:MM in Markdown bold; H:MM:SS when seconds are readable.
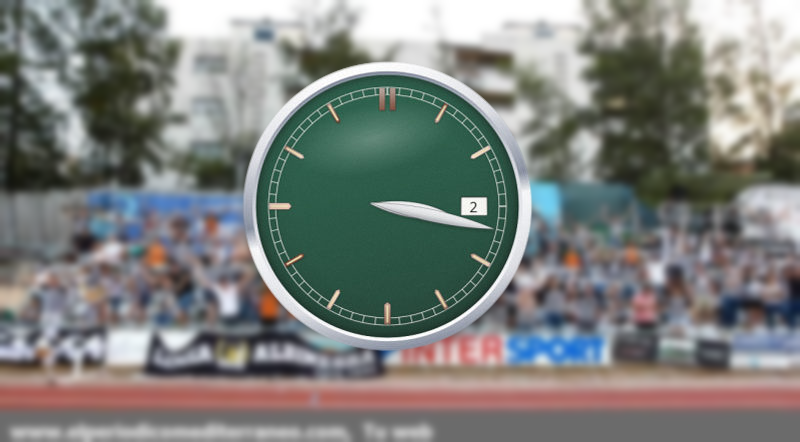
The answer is **3:17**
